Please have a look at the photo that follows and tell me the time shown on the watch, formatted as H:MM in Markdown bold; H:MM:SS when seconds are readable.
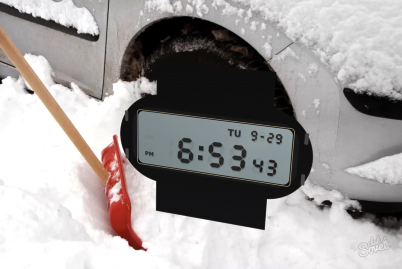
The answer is **6:53:43**
